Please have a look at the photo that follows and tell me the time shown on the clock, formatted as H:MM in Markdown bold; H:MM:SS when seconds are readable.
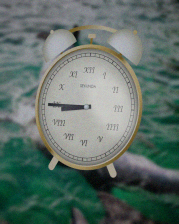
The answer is **8:45**
